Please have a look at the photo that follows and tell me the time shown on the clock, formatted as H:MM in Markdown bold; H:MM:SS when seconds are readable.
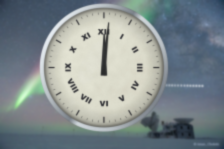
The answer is **12:01**
